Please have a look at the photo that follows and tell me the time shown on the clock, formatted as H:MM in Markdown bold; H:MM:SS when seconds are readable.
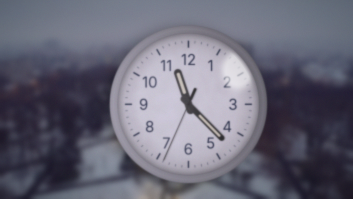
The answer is **11:22:34**
